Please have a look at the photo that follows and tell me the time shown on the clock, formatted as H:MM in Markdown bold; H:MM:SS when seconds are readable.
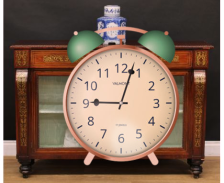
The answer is **9:03**
